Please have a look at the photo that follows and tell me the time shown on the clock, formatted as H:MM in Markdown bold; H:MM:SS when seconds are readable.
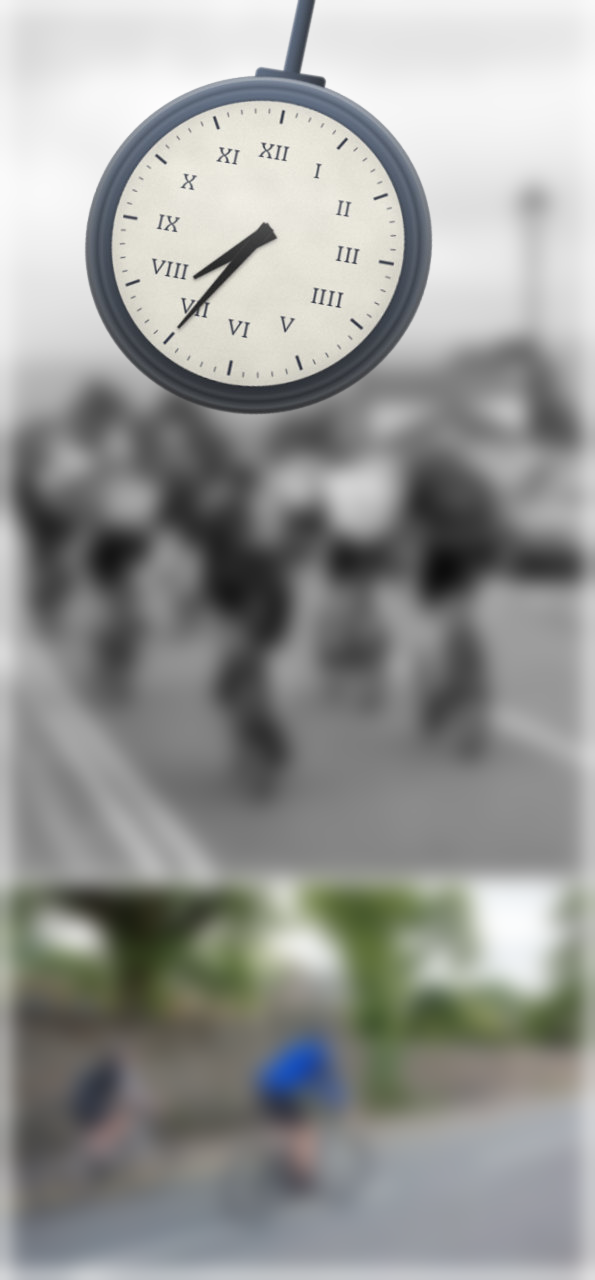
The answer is **7:35**
